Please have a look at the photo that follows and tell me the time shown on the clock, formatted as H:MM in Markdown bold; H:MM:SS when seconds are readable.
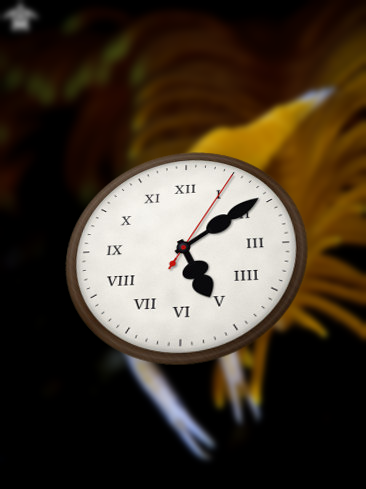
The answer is **5:09:05**
